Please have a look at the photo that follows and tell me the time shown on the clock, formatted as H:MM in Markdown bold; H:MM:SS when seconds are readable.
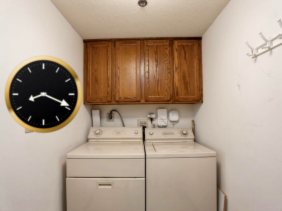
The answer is **8:19**
